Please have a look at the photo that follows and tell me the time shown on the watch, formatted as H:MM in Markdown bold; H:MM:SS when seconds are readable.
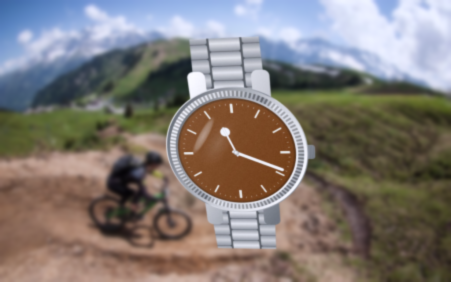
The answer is **11:19**
